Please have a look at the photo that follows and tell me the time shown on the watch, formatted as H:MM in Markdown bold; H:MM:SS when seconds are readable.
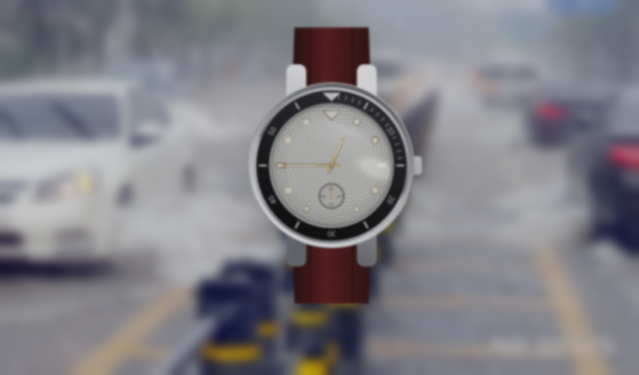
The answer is **12:45**
